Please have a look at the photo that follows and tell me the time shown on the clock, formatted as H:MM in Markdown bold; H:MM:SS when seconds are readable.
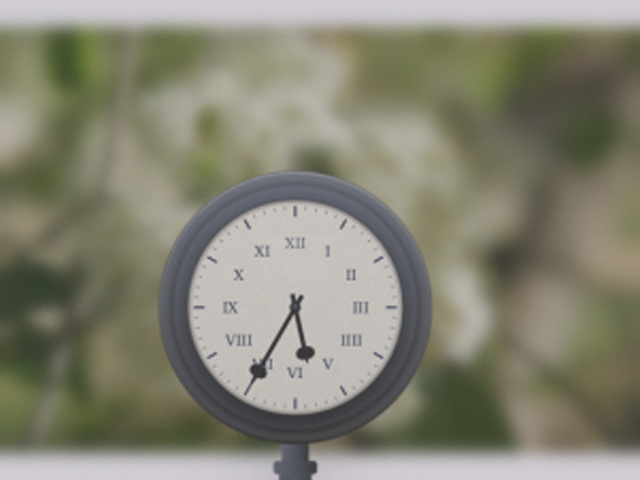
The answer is **5:35**
